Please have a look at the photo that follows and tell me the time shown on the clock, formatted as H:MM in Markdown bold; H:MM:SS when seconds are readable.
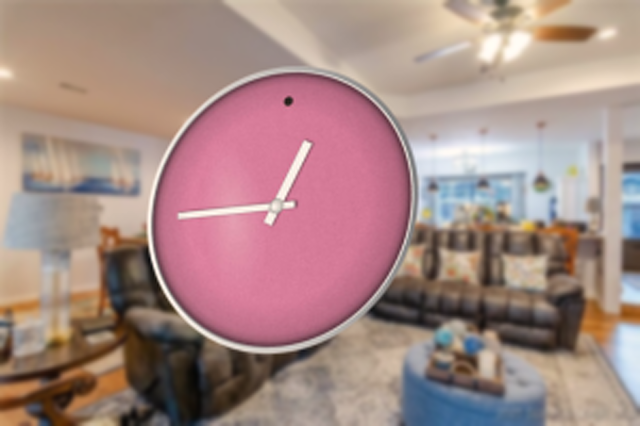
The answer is **12:44**
